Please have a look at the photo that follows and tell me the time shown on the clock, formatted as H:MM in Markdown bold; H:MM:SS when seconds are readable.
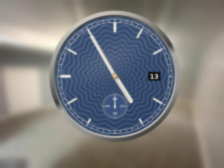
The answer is **4:55**
